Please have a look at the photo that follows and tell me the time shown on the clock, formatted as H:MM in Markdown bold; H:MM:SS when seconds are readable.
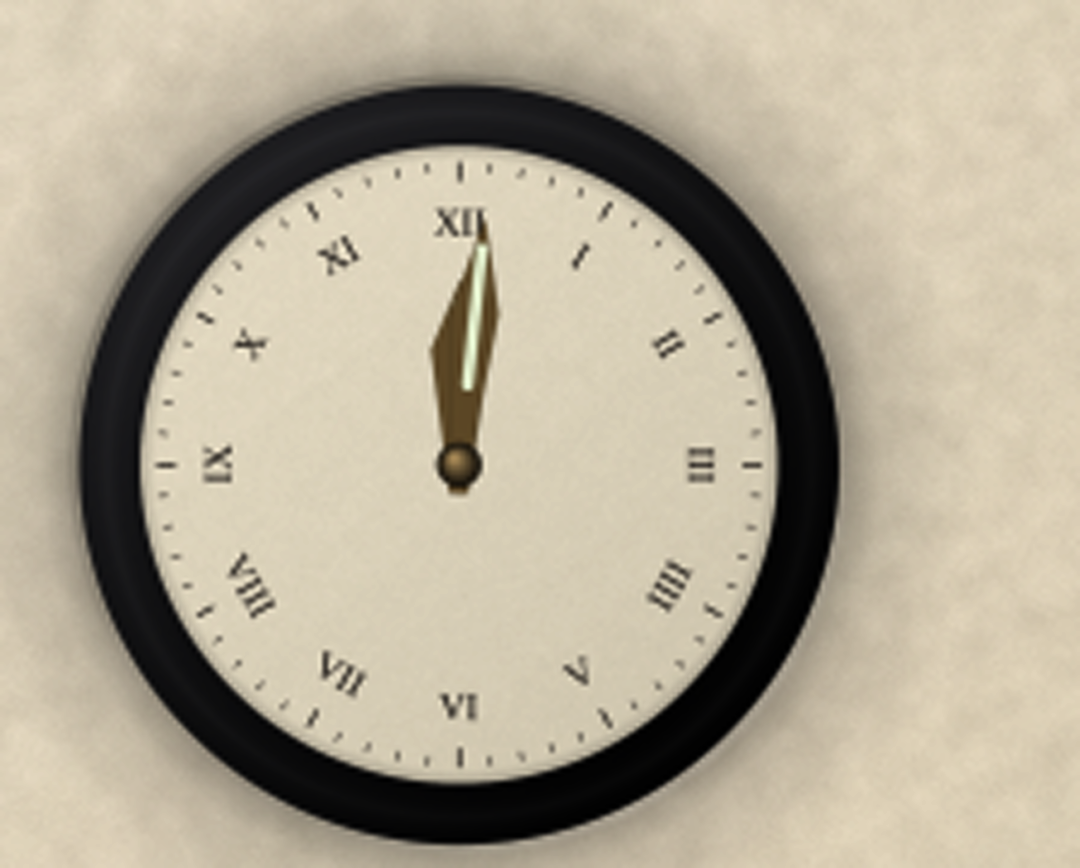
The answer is **12:01**
